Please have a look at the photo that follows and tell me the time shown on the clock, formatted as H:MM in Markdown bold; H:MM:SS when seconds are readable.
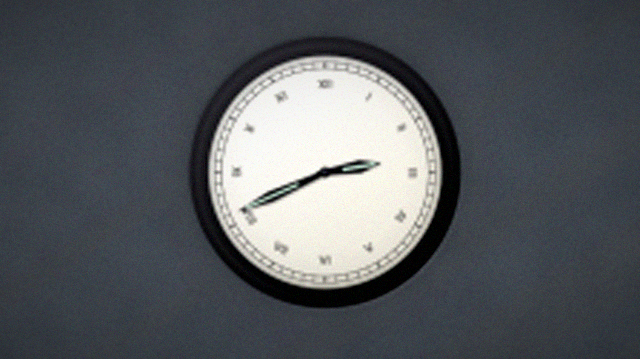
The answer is **2:41**
